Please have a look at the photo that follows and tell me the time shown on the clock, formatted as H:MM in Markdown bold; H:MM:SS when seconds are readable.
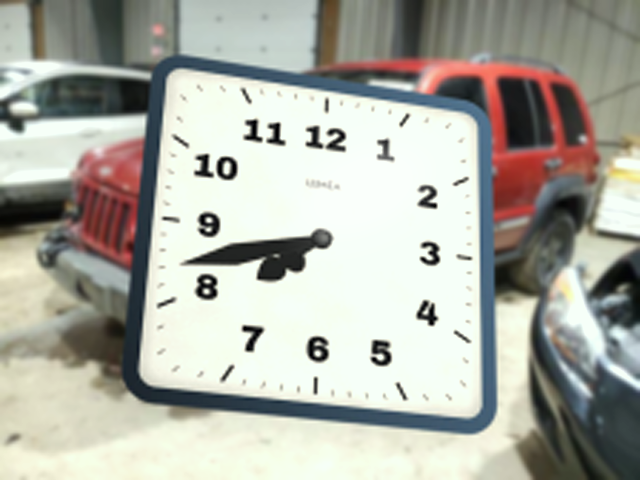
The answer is **7:42**
